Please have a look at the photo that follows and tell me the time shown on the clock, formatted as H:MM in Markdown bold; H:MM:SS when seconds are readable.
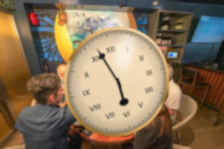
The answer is **5:57**
